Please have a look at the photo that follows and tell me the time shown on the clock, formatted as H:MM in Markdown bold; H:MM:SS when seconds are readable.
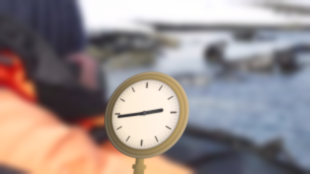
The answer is **2:44**
